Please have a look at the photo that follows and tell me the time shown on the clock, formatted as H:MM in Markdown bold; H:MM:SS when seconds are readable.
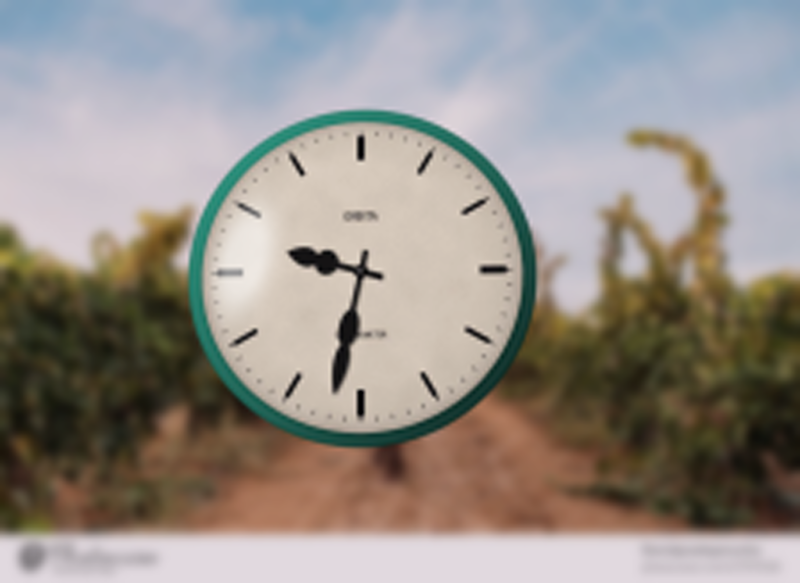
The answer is **9:32**
